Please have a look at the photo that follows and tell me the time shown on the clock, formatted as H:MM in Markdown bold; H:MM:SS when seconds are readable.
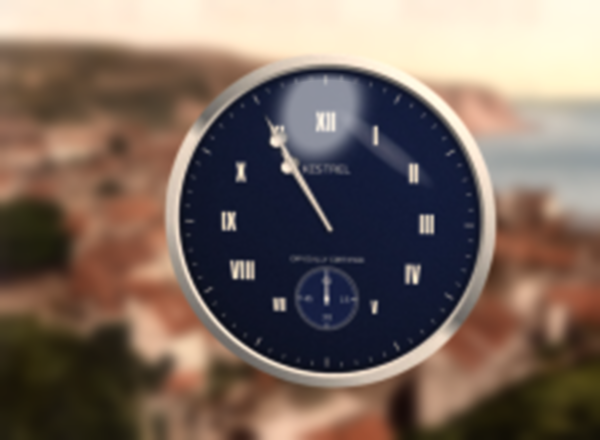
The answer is **10:55**
